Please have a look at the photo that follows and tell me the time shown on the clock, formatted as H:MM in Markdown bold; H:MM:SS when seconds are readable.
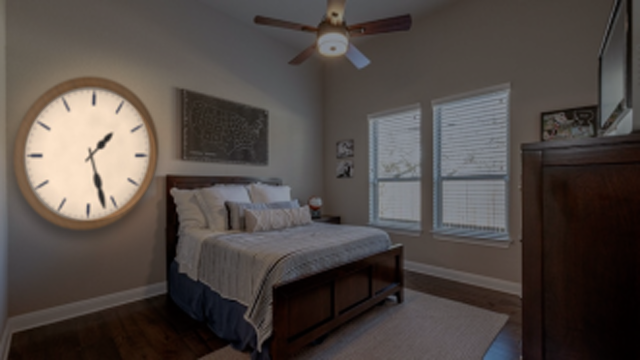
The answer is **1:27**
